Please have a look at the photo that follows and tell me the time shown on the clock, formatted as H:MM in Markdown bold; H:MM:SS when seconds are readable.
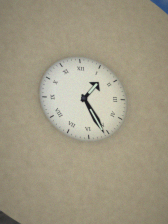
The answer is **1:26**
